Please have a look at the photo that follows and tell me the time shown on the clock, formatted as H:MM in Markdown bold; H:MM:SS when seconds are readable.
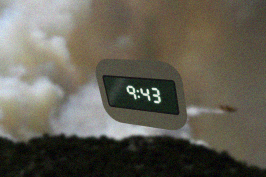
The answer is **9:43**
